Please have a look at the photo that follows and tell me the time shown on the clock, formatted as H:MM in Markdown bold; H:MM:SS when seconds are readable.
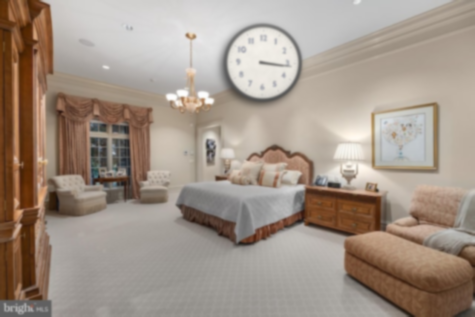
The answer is **3:16**
